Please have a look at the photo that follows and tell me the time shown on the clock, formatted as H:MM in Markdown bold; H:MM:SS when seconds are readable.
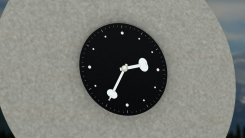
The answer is **2:35**
